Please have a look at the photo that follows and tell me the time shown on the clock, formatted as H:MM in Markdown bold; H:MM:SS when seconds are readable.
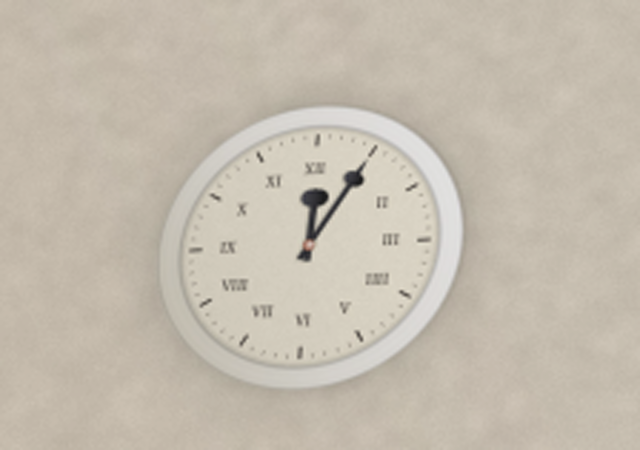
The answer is **12:05**
